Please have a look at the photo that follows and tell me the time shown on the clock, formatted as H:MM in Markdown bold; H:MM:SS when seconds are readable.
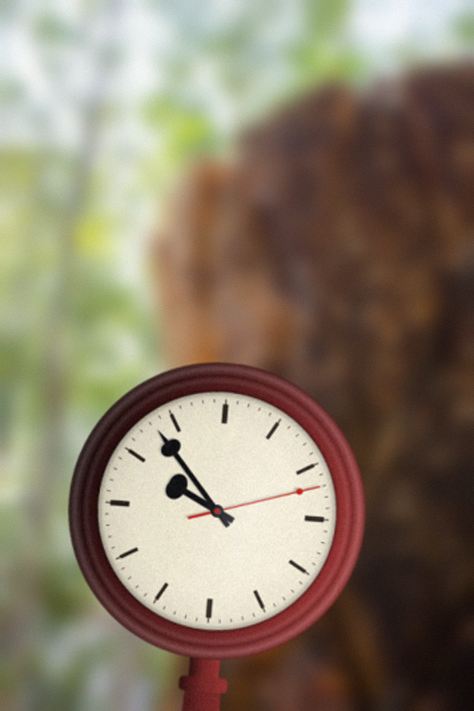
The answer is **9:53:12**
